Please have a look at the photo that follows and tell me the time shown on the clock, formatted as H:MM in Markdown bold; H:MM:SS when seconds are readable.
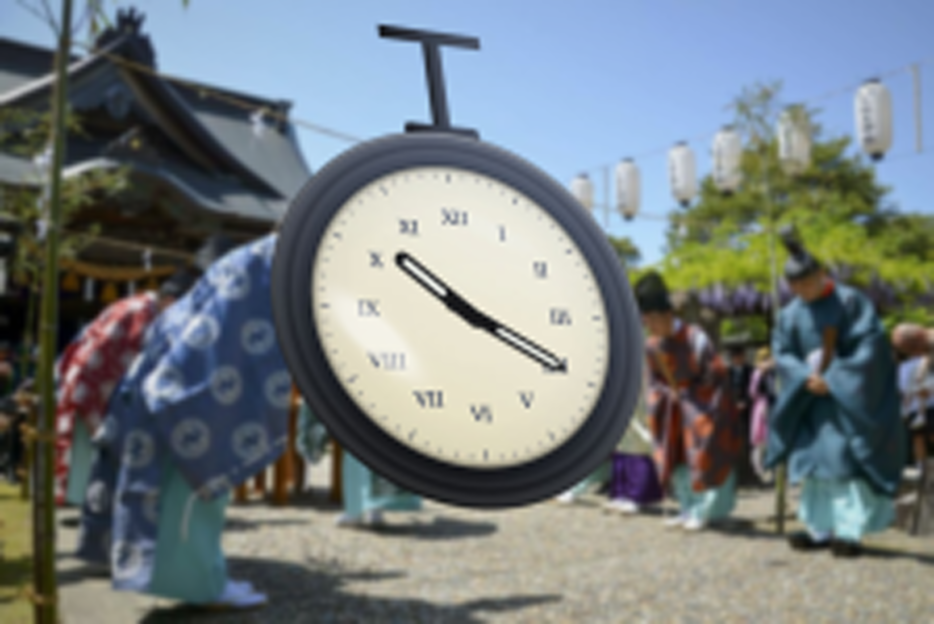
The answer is **10:20**
